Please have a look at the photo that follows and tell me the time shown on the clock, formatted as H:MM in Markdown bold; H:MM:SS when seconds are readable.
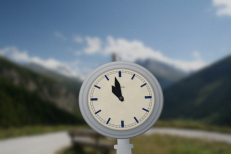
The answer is **10:58**
